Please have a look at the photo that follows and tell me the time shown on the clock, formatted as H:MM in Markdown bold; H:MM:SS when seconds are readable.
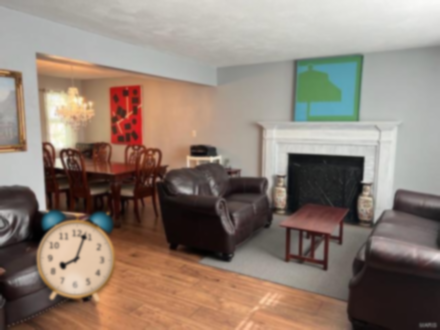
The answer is **8:03**
